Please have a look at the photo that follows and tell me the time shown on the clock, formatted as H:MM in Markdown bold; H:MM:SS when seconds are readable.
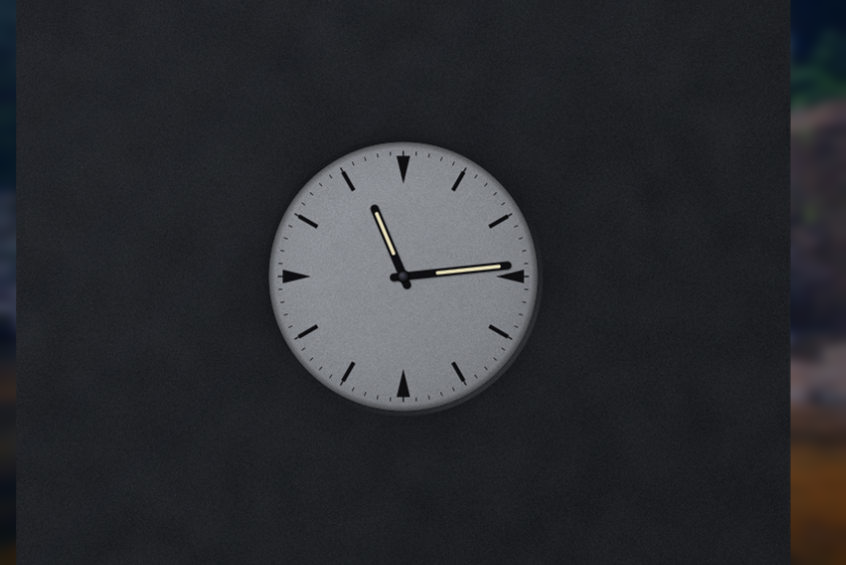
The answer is **11:14**
